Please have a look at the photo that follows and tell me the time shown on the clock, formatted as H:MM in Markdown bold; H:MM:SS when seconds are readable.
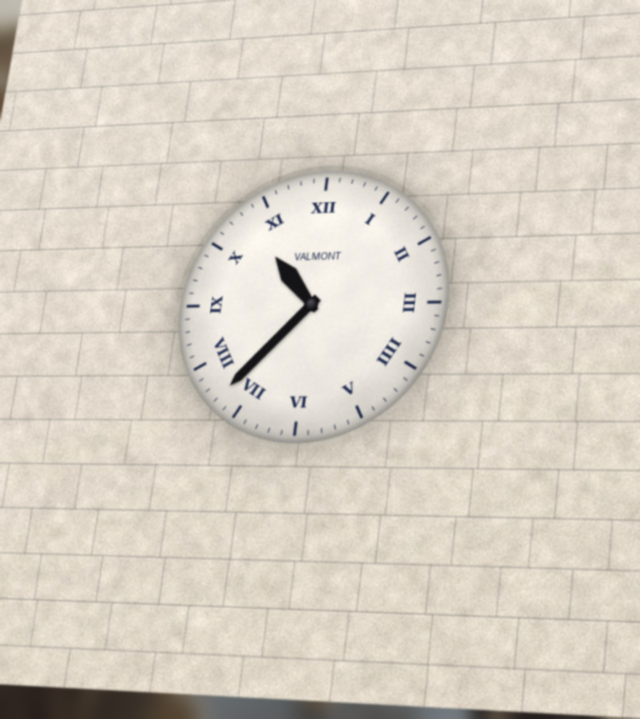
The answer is **10:37**
